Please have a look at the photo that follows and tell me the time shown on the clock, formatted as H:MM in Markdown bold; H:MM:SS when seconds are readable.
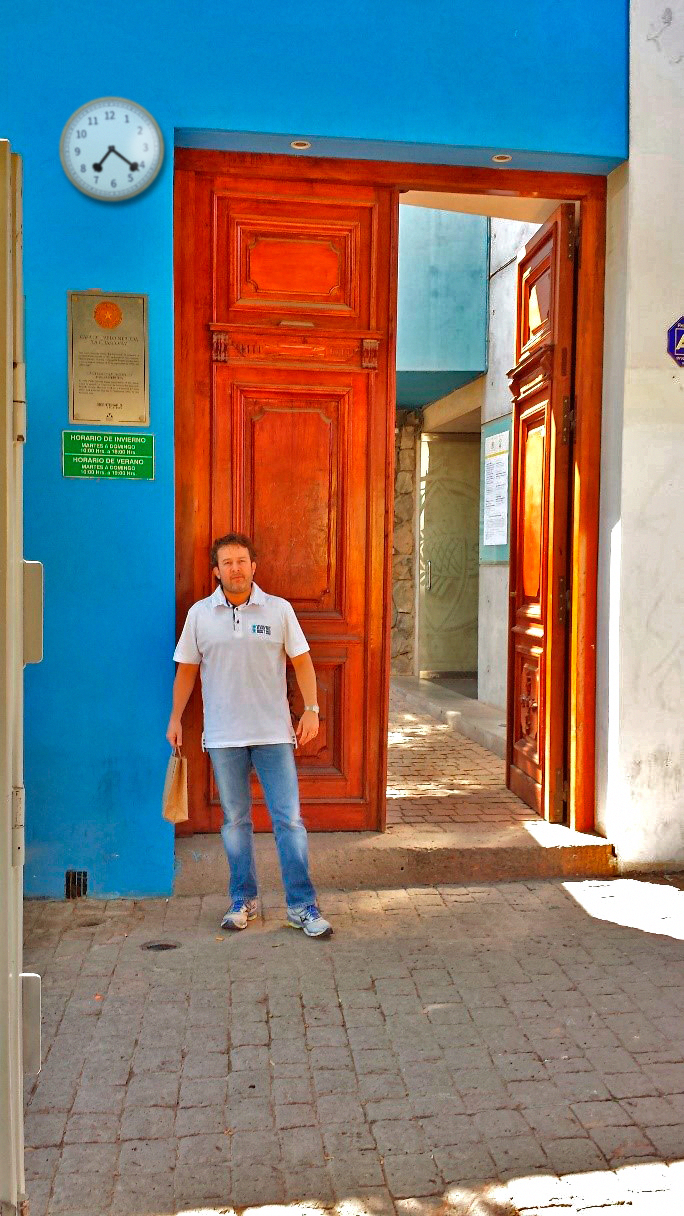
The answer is **7:22**
